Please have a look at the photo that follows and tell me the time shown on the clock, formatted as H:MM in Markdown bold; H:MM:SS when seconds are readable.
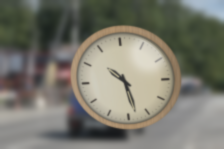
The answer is **10:28**
